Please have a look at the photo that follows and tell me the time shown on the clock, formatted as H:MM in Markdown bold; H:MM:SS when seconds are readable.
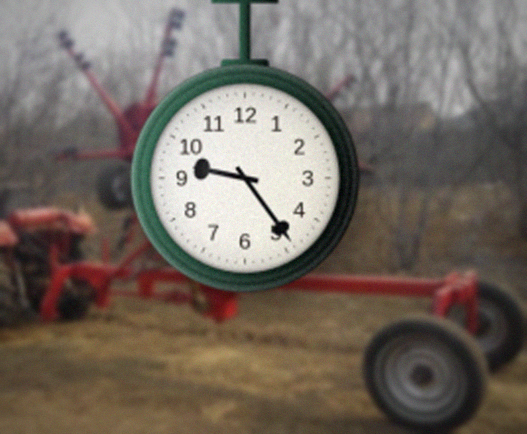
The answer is **9:24**
